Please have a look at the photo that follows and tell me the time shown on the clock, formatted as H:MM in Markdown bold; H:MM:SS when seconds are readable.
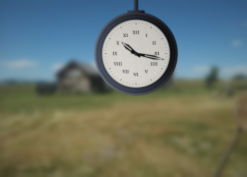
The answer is **10:17**
